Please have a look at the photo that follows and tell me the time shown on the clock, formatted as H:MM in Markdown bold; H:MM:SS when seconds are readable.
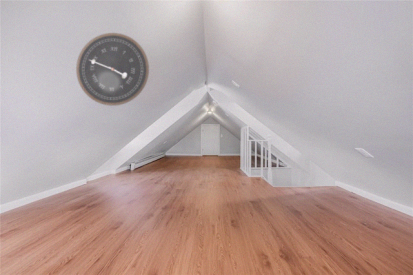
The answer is **3:48**
